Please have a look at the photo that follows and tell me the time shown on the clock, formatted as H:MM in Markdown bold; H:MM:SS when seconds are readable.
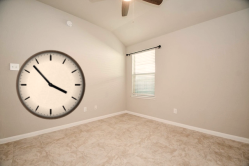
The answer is **3:53**
